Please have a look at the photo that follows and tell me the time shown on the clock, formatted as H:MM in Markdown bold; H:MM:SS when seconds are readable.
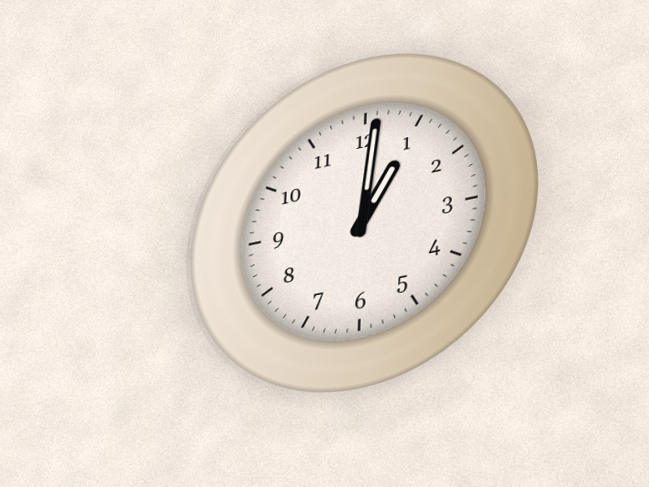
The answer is **1:01**
